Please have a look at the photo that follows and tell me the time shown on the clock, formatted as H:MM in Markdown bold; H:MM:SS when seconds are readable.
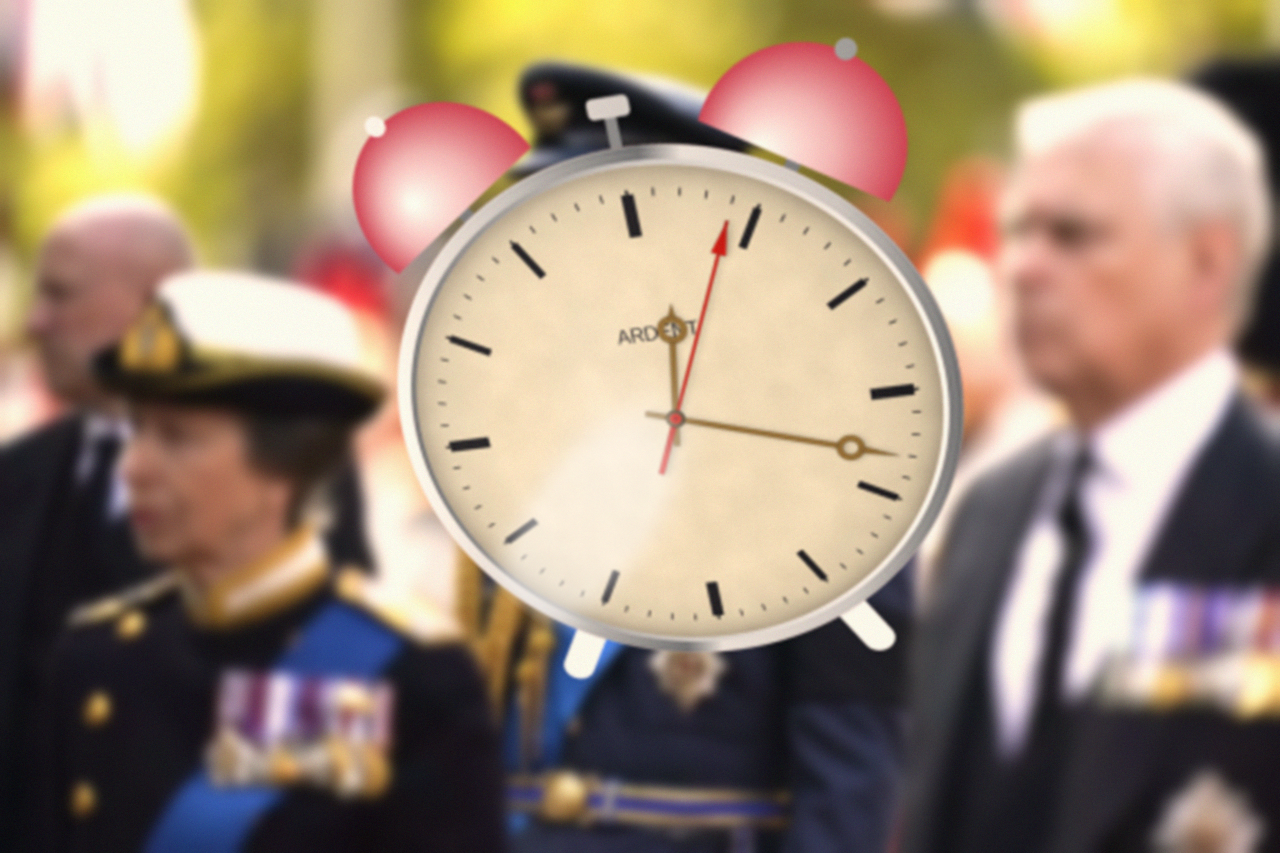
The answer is **12:18:04**
